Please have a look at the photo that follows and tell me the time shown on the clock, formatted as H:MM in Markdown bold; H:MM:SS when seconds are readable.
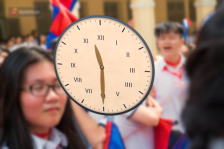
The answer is **11:30**
